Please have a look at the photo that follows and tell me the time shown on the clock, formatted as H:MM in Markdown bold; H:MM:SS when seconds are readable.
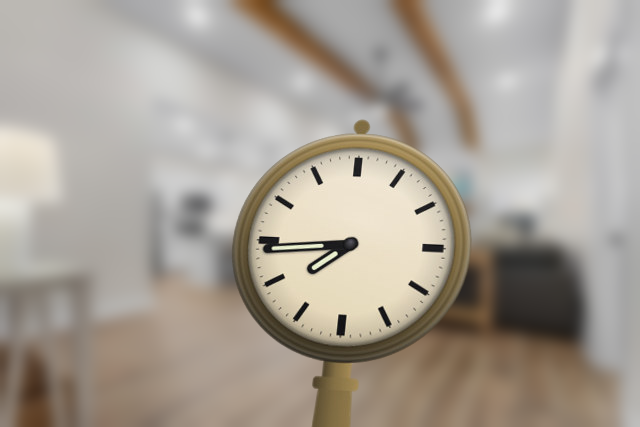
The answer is **7:44**
